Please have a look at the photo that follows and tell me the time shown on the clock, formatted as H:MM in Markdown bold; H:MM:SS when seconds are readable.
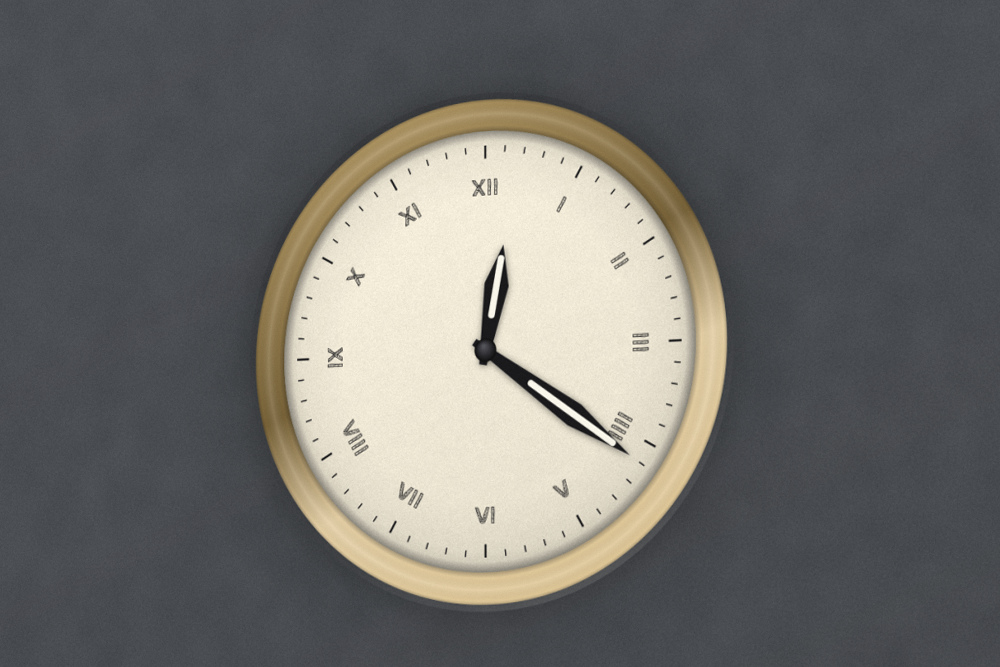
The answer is **12:21**
